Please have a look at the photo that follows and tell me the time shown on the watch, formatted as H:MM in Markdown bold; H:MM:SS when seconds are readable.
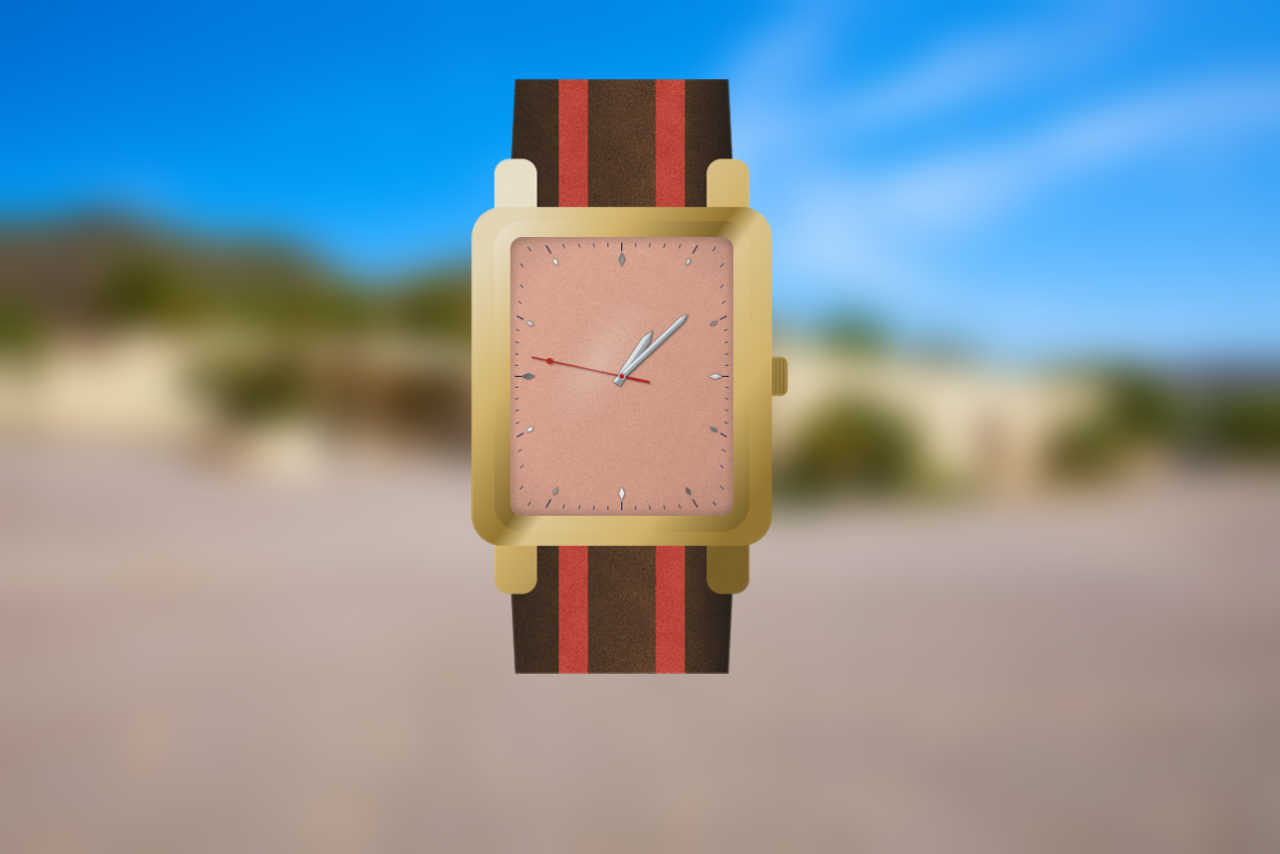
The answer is **1:07:47**
